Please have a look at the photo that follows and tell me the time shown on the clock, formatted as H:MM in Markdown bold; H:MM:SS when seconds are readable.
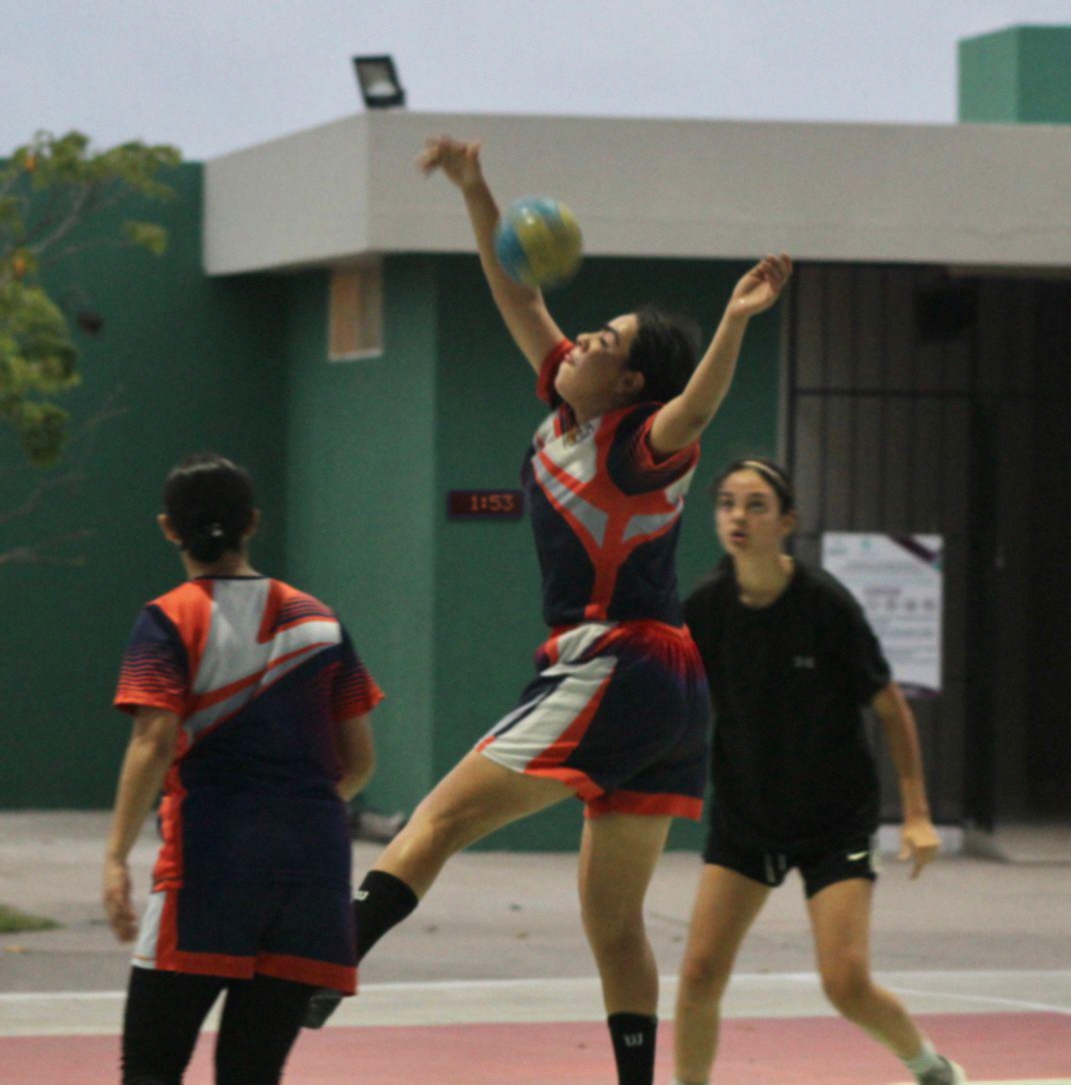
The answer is **1:53**
